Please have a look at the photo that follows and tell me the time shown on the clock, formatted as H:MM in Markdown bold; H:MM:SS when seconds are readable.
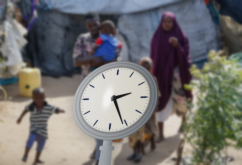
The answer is **2:26**
